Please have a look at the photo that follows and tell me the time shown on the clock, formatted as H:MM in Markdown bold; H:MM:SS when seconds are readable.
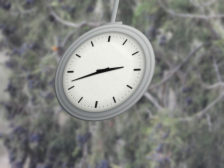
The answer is **2:42**
